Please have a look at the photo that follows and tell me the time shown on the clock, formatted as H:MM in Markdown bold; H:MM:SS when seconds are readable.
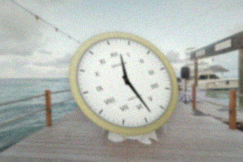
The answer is **12:28**
